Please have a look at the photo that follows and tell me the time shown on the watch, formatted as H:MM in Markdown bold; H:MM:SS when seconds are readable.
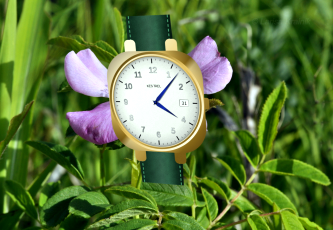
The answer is **4:07**
